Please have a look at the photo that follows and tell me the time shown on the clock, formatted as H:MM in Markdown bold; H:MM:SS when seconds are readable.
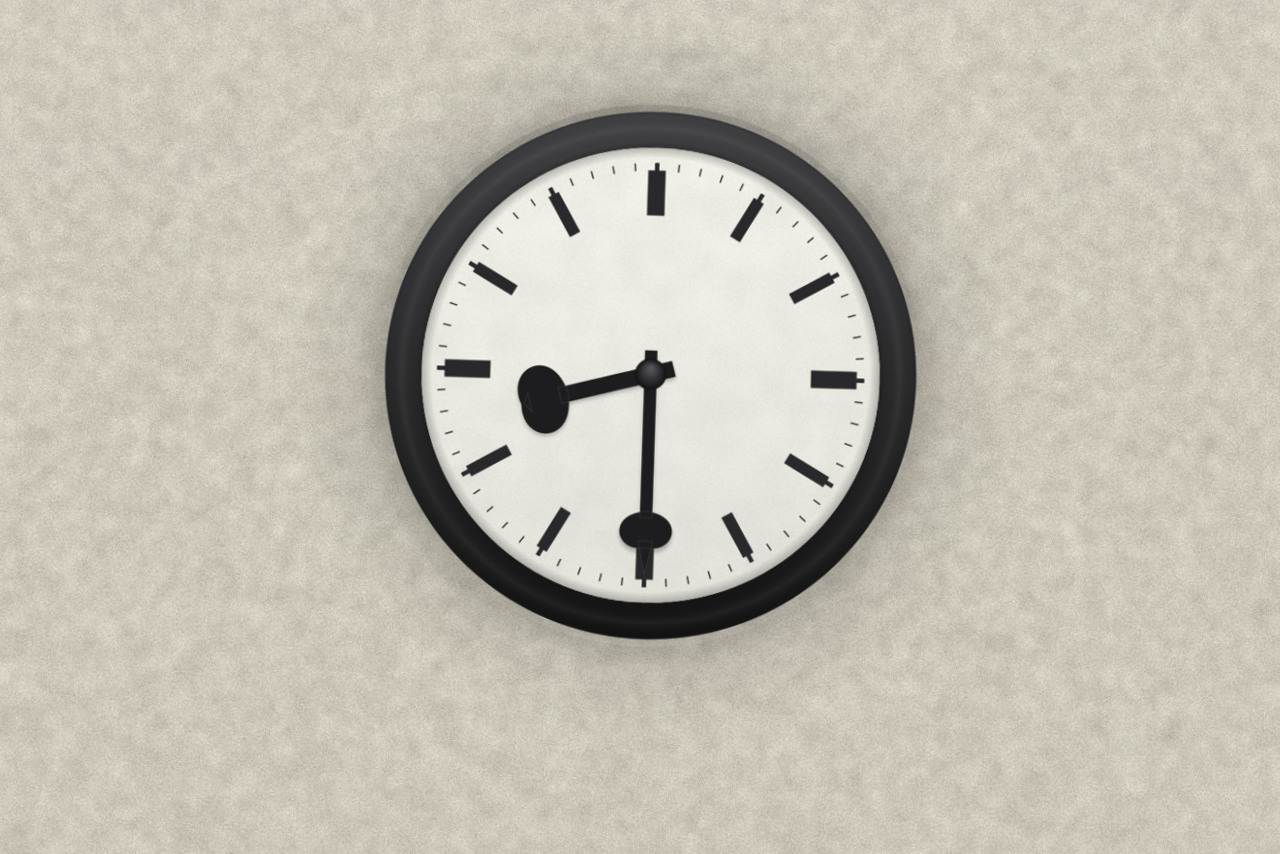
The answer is **8:30**
